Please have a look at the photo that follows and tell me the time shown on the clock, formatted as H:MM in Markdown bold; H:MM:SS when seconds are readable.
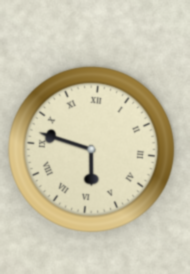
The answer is **5:47**
